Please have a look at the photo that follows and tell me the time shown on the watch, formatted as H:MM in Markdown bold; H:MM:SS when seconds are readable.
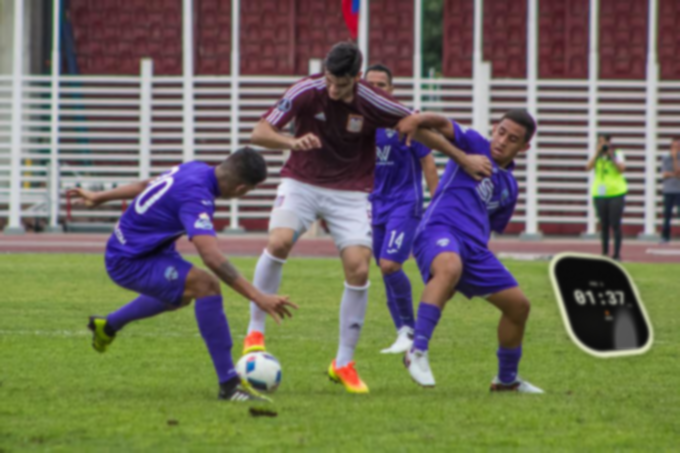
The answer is **1:37**
